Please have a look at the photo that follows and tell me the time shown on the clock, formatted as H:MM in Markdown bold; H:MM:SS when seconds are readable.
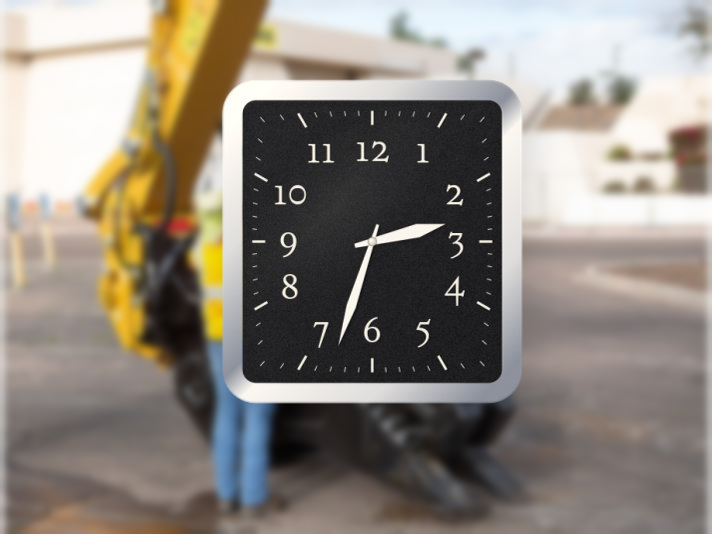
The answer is **2:33**
